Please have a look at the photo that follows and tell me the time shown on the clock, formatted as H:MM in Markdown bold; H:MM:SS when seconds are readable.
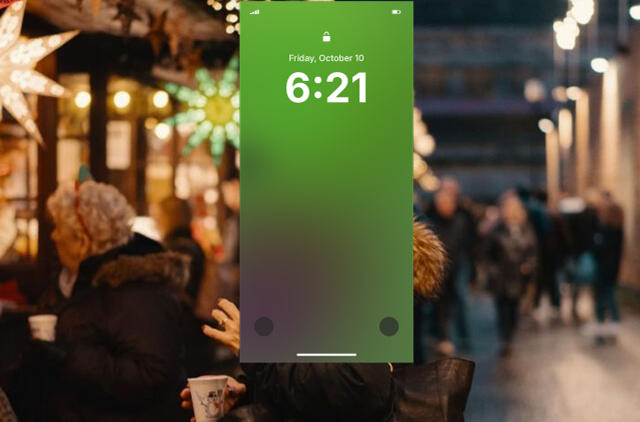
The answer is **6:21**
